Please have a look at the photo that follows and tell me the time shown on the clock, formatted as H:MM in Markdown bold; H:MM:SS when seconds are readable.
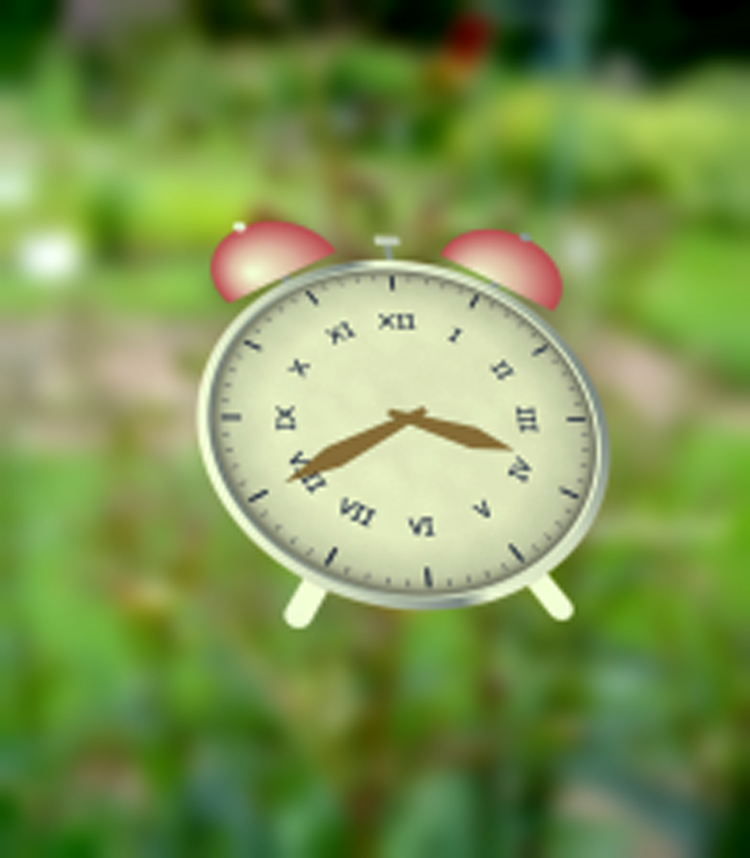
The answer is **3:40**
